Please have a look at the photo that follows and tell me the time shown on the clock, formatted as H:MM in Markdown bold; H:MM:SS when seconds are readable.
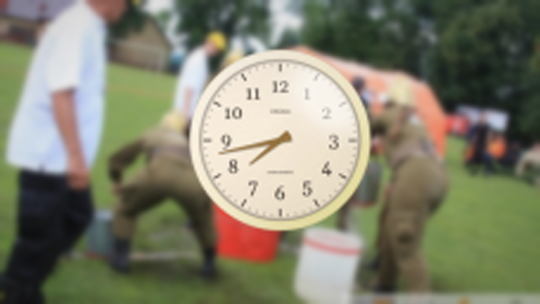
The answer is **7:43**
